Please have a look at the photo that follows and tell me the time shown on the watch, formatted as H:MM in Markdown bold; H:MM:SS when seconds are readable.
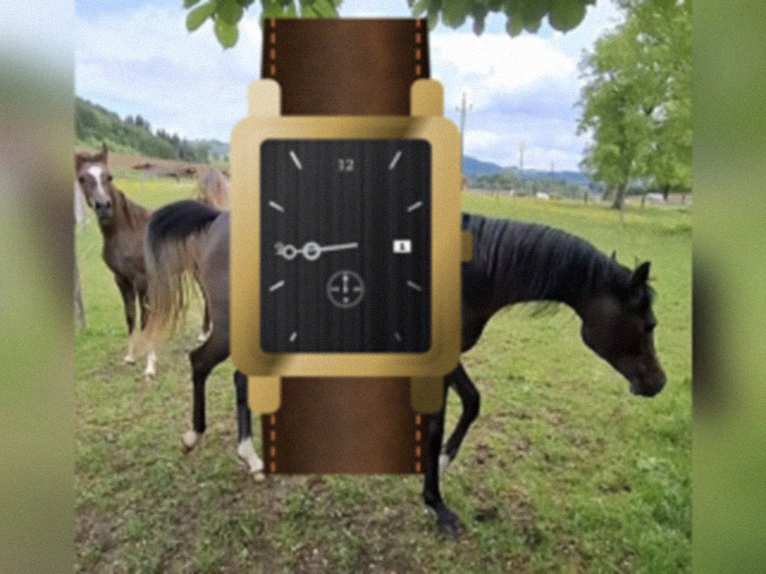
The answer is **8:44**
